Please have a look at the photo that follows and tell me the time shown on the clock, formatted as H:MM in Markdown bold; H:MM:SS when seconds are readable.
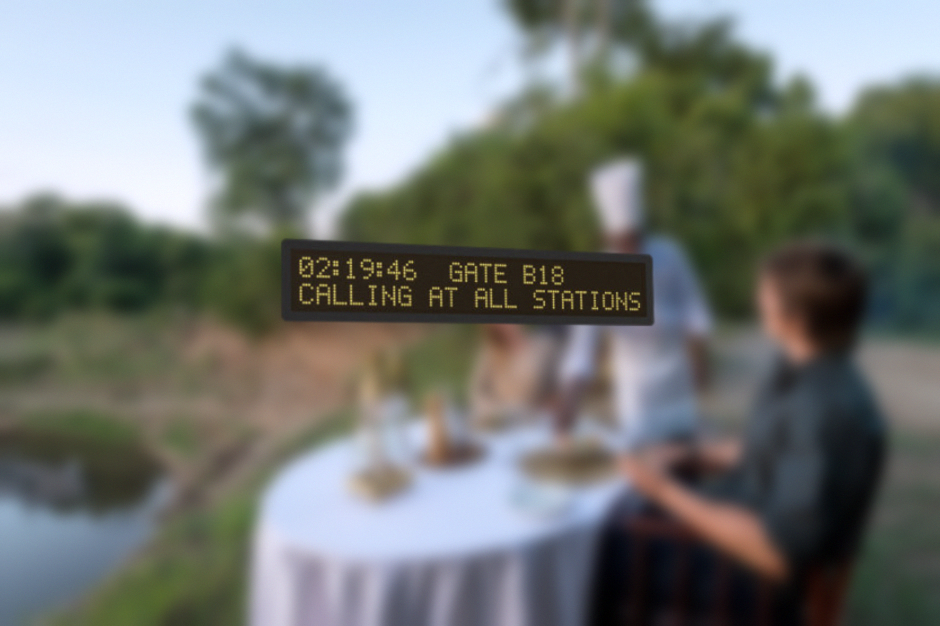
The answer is **2:19:46**
